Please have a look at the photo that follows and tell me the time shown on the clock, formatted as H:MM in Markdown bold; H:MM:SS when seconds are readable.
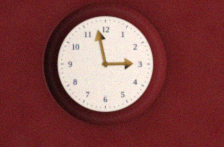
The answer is **2:58**
